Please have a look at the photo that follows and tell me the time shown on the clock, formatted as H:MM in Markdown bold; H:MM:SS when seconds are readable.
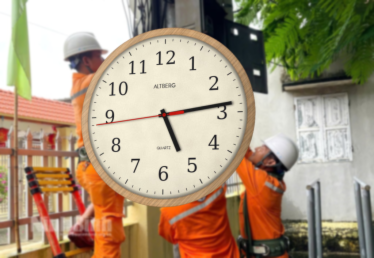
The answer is **5:13:44**
